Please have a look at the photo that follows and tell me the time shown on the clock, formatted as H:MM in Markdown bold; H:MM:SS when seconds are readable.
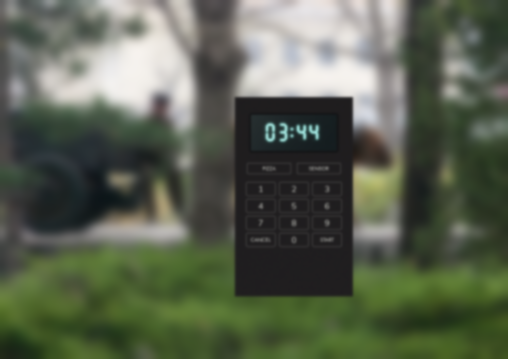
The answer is **3:44**
